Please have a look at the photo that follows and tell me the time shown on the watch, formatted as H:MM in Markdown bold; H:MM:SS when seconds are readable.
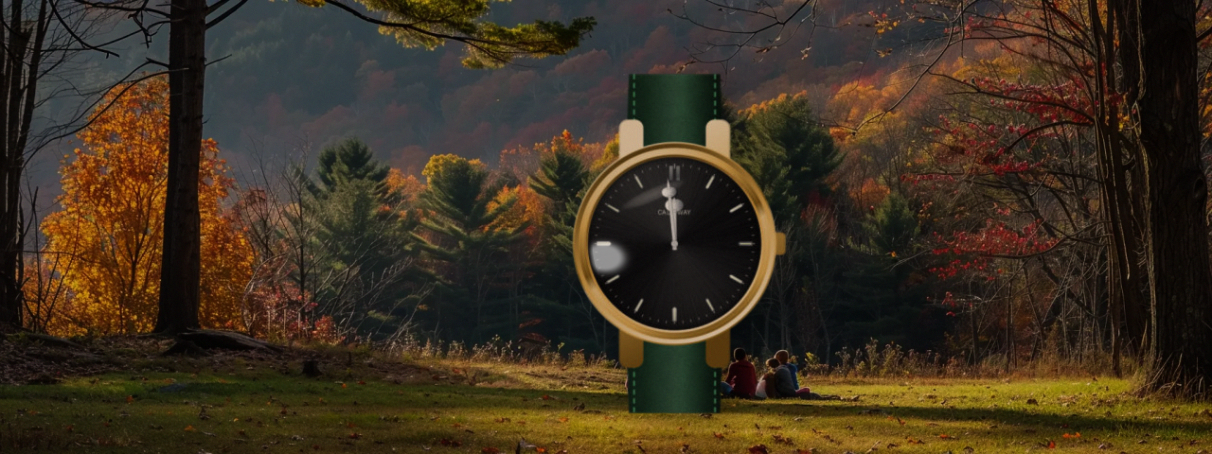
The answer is **11:59**
